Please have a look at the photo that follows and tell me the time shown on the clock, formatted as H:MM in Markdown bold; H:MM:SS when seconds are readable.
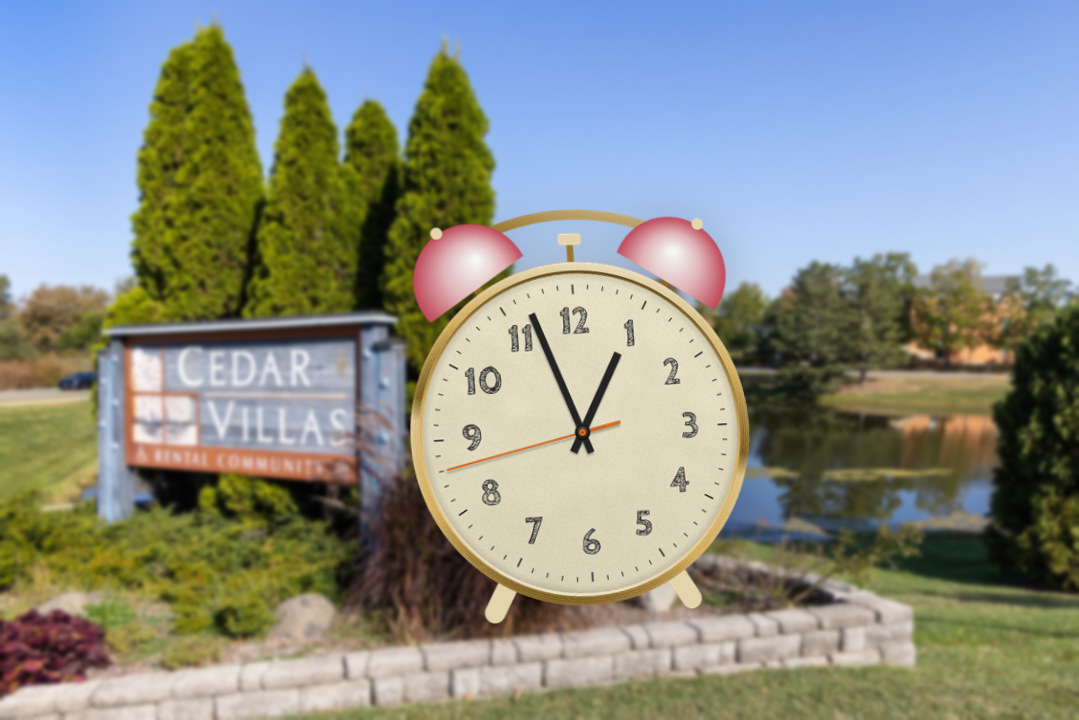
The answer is **12:56:43**
